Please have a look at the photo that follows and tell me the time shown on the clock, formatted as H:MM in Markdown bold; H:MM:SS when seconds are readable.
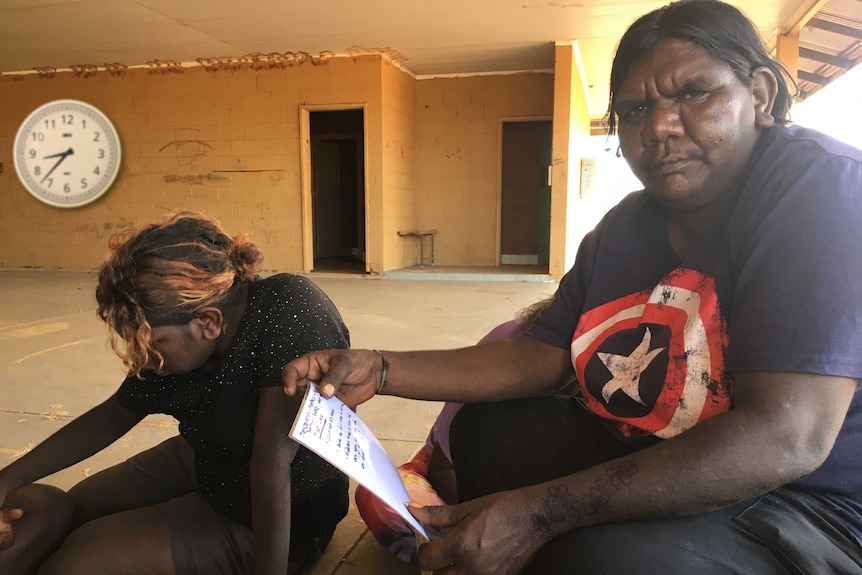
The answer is **8:37**
